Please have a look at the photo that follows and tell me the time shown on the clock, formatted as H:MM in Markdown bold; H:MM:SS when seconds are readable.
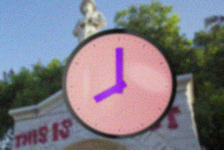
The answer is **8:00**
